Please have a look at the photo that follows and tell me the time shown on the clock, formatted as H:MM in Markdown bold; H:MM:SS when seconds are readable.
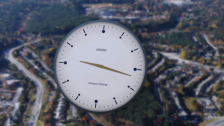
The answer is **9:17**
